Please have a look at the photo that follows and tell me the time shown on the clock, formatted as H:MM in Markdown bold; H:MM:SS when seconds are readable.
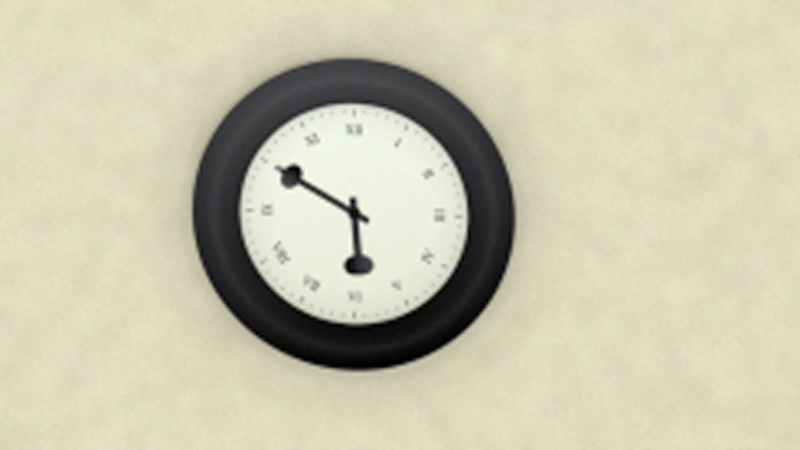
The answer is **5:50**
